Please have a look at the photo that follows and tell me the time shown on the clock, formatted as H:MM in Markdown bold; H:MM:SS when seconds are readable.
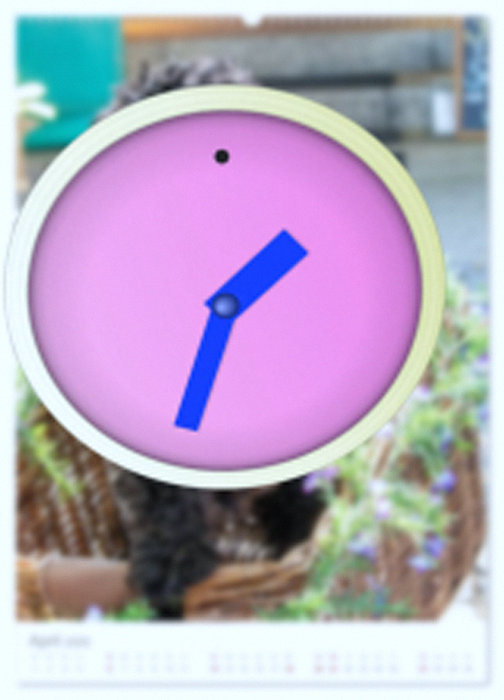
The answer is **1:33**
